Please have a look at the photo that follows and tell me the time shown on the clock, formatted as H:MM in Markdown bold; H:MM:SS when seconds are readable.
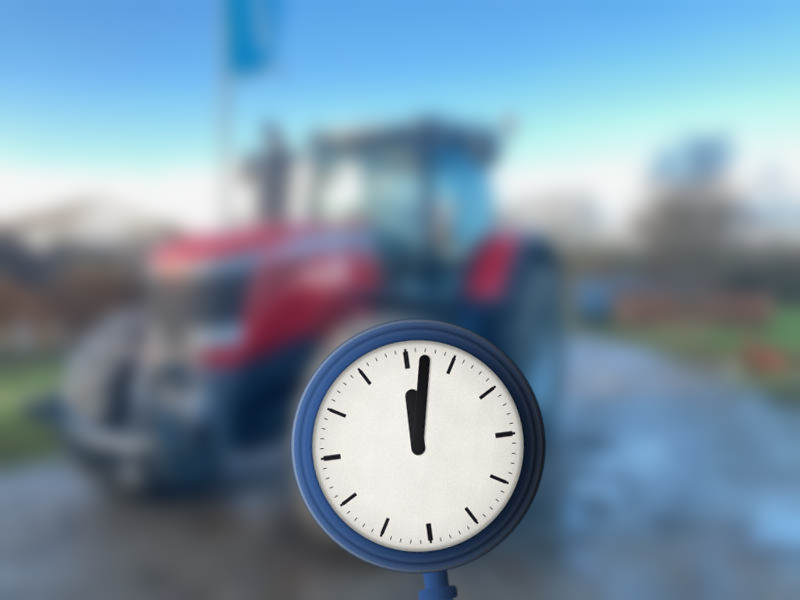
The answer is **12:02**
